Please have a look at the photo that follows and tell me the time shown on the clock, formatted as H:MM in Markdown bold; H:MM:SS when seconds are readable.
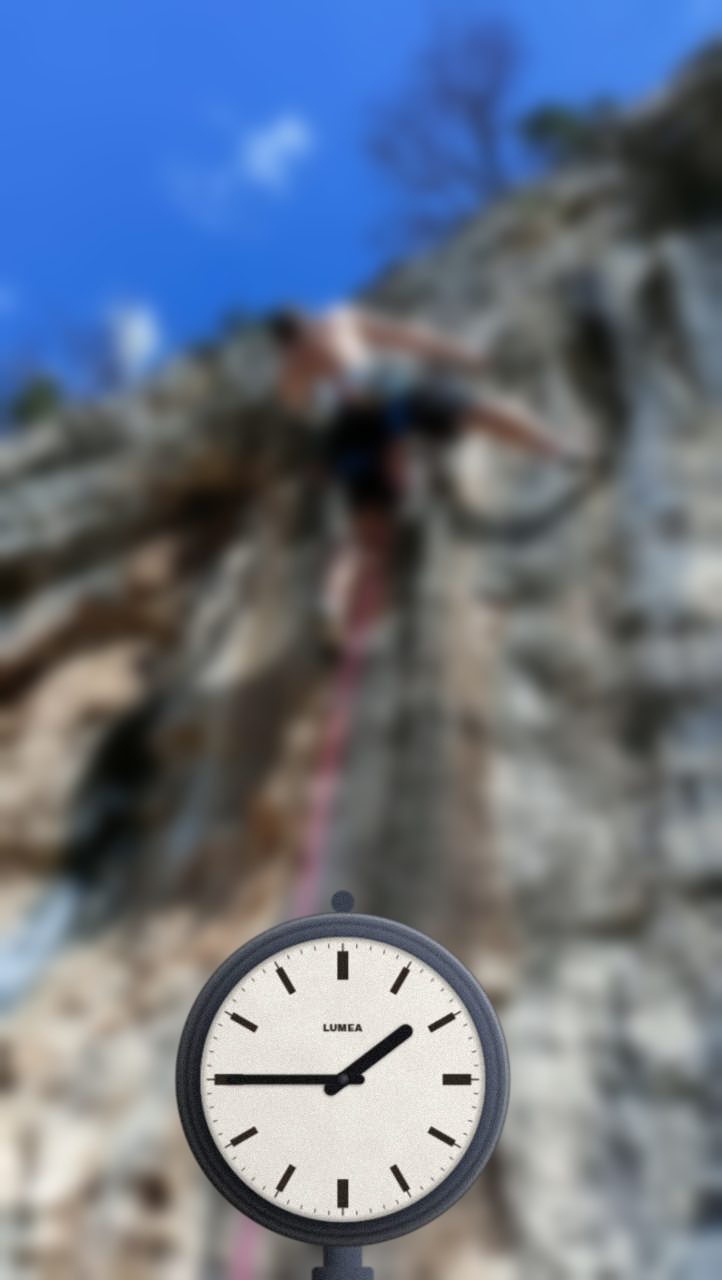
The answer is **1:45**
